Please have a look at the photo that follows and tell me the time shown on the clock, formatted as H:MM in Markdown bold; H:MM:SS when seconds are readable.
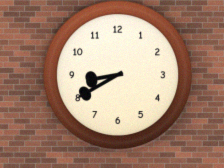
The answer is **8:40**
